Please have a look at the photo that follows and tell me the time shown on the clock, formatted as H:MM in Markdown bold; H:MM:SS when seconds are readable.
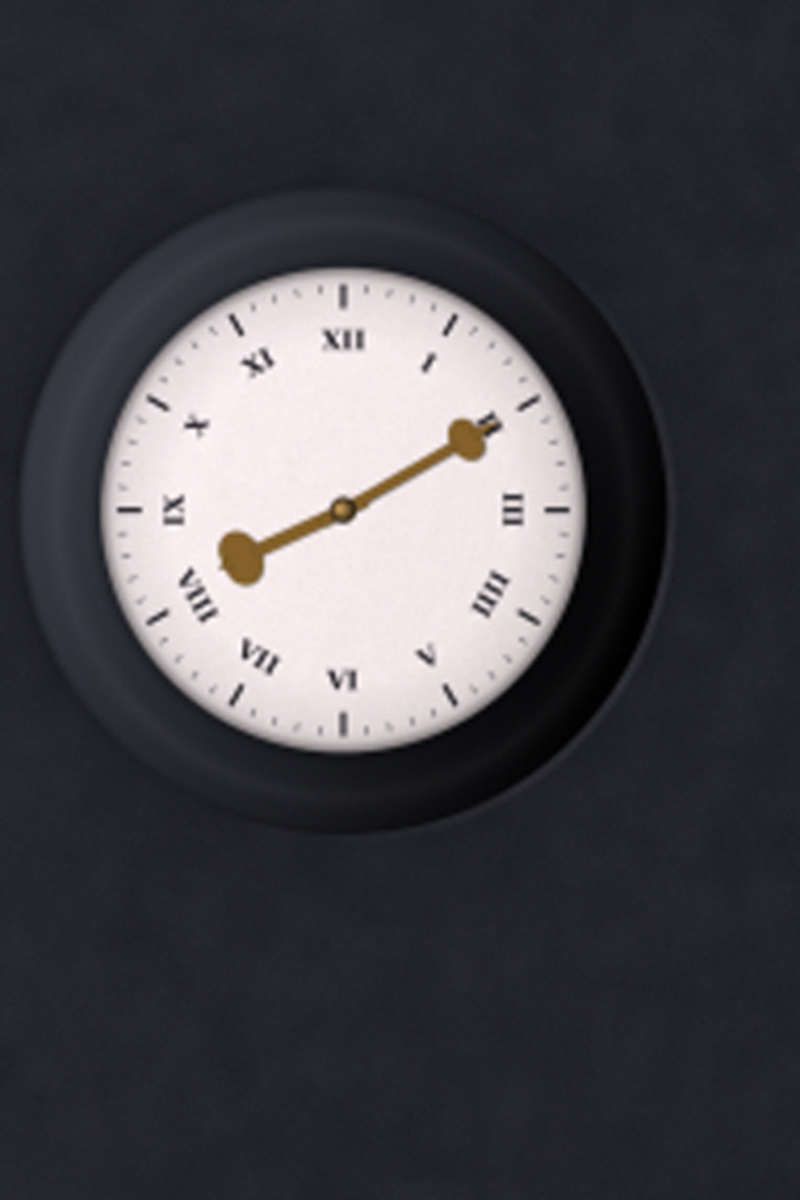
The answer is **8:10**
